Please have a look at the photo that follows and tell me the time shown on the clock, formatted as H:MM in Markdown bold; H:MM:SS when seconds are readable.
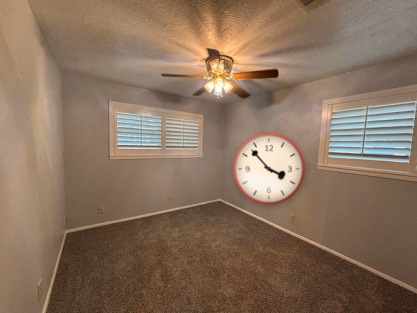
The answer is **3:53**
